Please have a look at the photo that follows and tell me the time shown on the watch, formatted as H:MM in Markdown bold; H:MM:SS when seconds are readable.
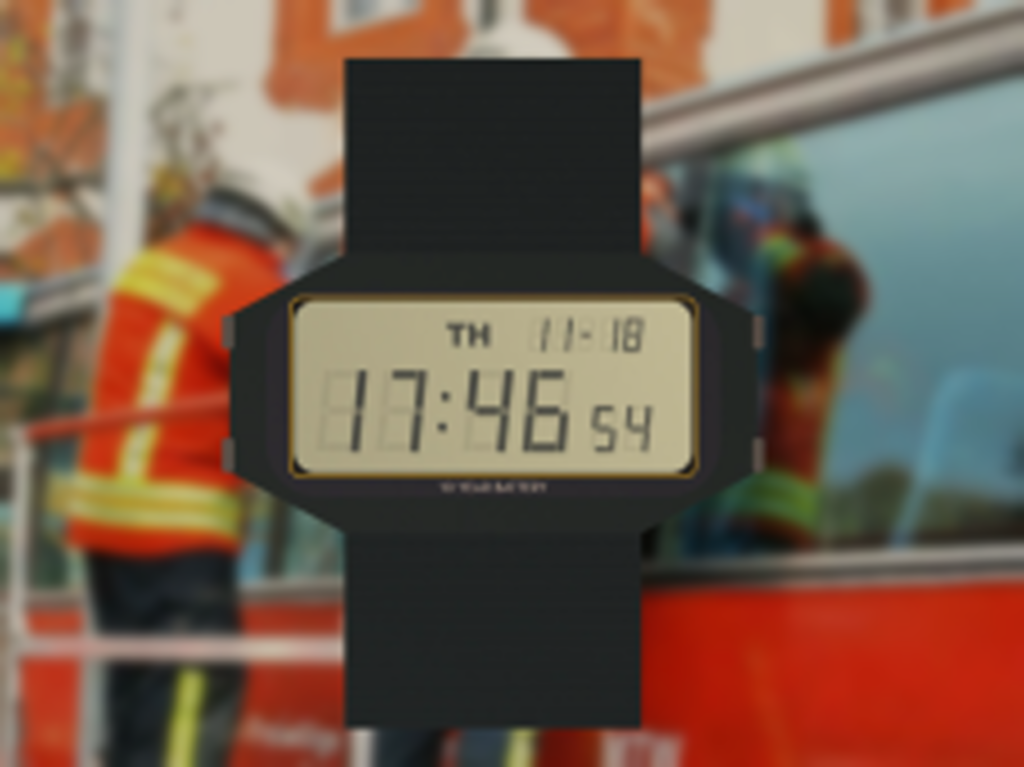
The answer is **17:46:54**
